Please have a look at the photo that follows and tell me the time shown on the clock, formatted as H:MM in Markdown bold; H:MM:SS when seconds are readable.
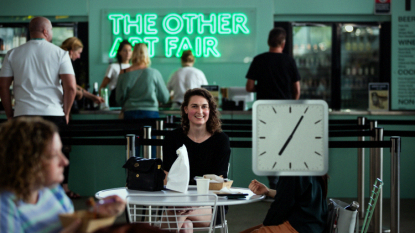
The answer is **7:05**
